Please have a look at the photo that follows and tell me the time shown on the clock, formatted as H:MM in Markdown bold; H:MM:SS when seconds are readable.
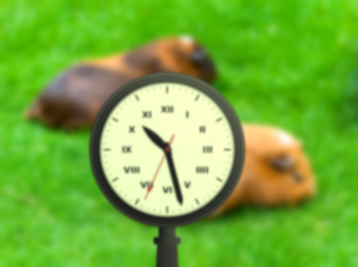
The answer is **10:27:34**
